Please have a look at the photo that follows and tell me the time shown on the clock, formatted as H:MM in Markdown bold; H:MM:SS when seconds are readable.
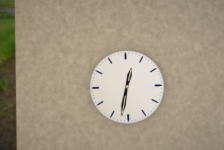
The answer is **12:32**
